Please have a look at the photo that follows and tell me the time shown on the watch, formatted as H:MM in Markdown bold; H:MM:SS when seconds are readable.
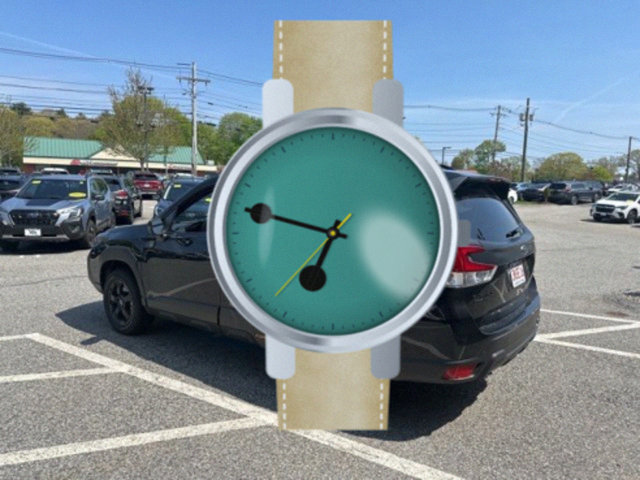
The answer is **6:47:37**
